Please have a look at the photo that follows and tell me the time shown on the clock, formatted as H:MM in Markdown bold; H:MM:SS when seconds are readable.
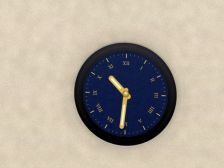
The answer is **10:31**
